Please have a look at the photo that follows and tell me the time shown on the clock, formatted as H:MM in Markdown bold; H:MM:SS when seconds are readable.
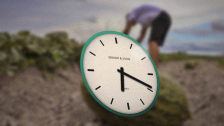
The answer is **6:19**
